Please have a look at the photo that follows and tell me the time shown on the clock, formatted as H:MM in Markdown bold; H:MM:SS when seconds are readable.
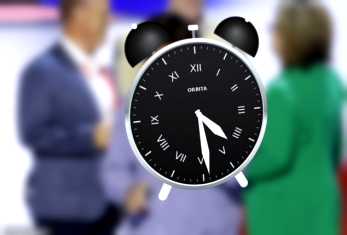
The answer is **4:29**
